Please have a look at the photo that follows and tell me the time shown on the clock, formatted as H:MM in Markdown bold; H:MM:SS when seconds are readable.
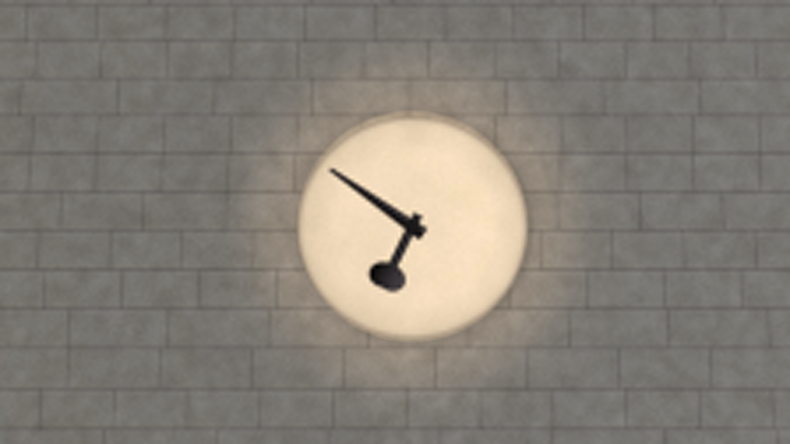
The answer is **6:51**
